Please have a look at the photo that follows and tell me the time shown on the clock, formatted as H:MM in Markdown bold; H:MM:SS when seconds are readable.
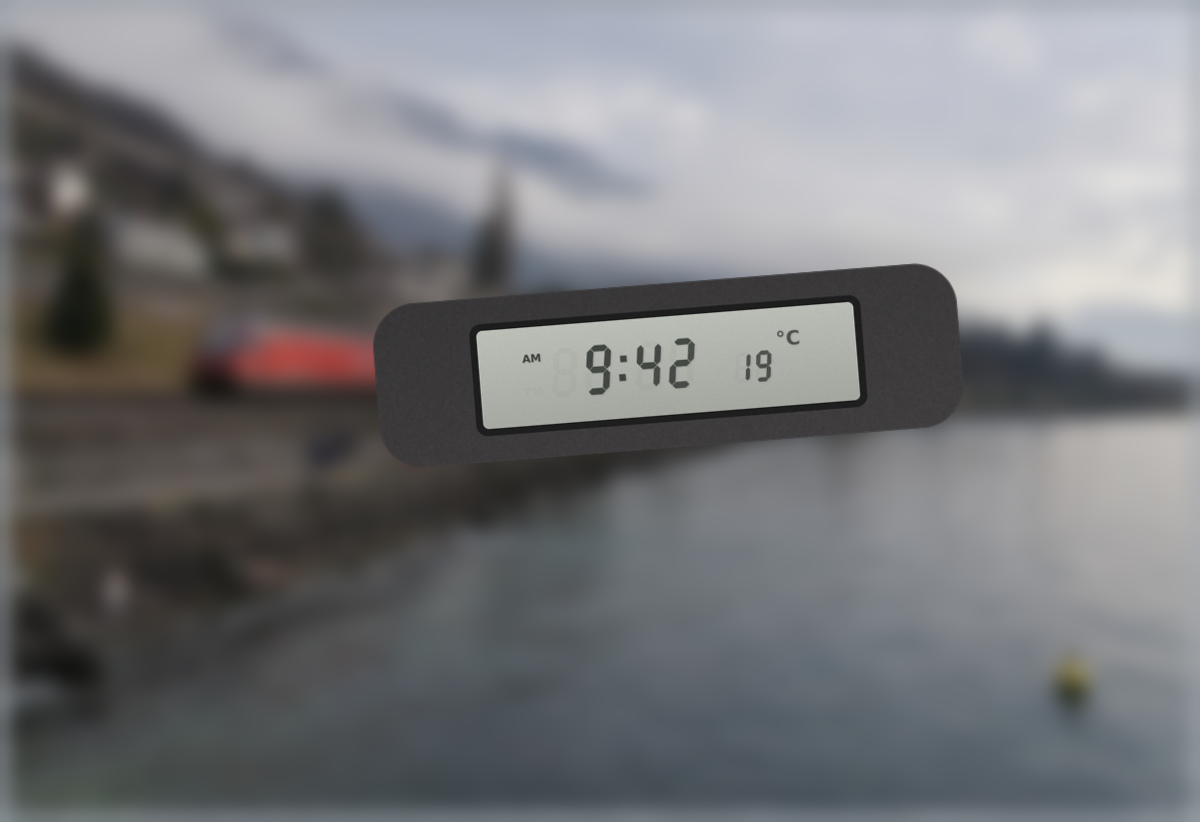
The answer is **9:42**
